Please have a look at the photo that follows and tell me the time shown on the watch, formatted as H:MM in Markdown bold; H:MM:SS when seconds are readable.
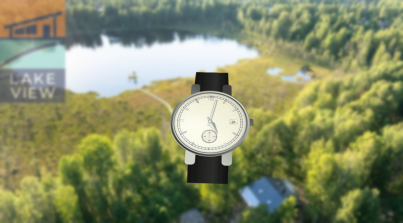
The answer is **5:02**
